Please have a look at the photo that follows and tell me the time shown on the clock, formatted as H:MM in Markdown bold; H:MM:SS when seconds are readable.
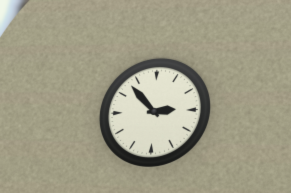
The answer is **2:53**
